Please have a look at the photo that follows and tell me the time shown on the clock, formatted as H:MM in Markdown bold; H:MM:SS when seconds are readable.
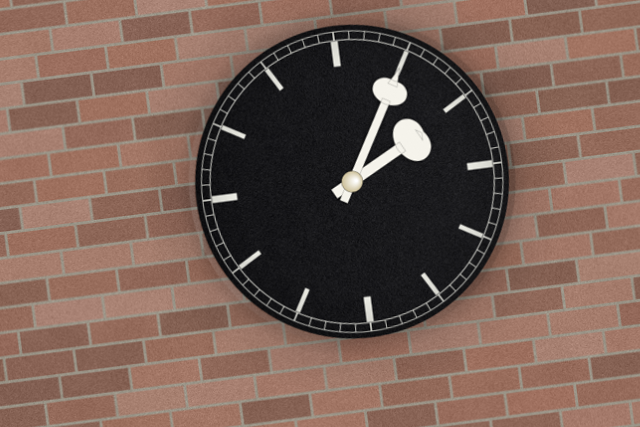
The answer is **2:05**
